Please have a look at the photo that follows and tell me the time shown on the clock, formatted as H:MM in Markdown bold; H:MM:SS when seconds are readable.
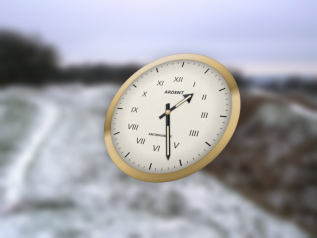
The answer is **1:27**
